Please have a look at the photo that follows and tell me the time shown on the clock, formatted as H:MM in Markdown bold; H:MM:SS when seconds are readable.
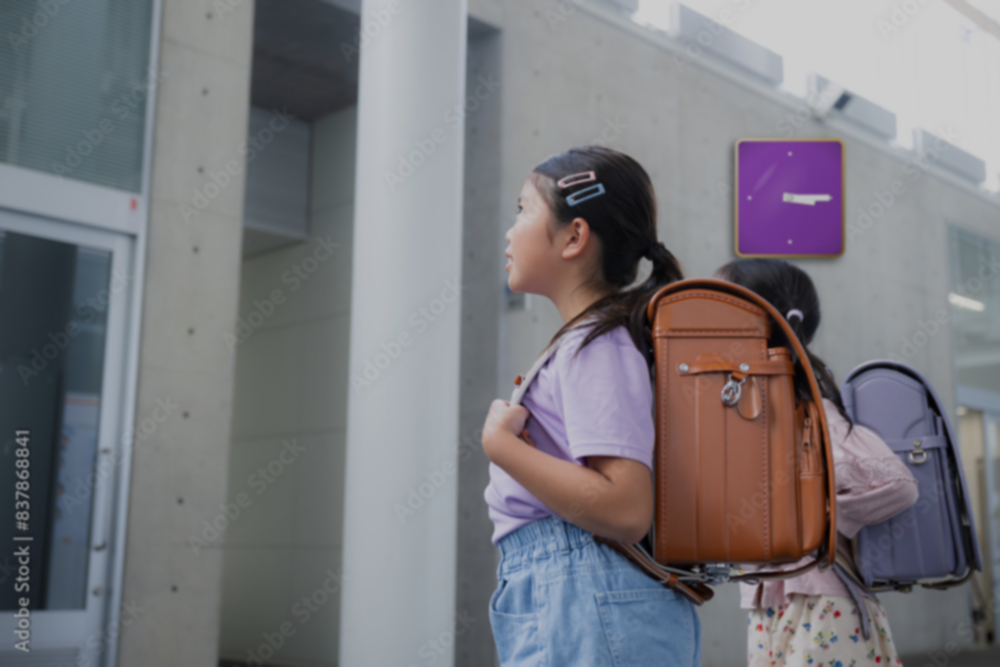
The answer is **3:15**
